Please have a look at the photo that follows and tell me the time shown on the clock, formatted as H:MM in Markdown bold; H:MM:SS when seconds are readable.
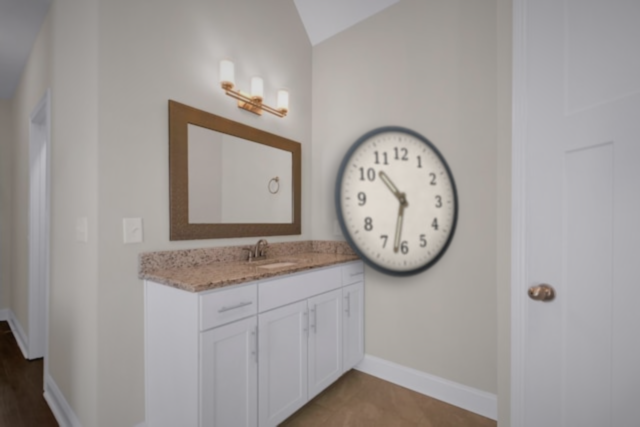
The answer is **10:32**
